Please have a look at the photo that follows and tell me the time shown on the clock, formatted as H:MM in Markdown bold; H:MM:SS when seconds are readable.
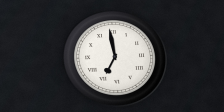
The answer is **6:59**
